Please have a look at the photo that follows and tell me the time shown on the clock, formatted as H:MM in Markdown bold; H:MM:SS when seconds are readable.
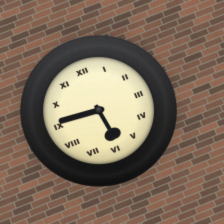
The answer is **5:46**
